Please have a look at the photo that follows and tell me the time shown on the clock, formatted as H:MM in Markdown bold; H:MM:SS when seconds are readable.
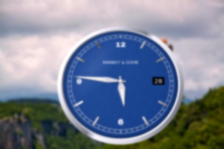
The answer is **5:46**
